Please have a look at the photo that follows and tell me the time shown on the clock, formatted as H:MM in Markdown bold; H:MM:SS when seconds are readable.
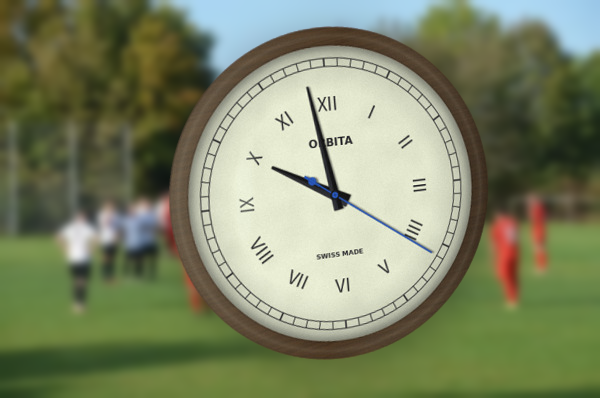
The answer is **9:58:21**
